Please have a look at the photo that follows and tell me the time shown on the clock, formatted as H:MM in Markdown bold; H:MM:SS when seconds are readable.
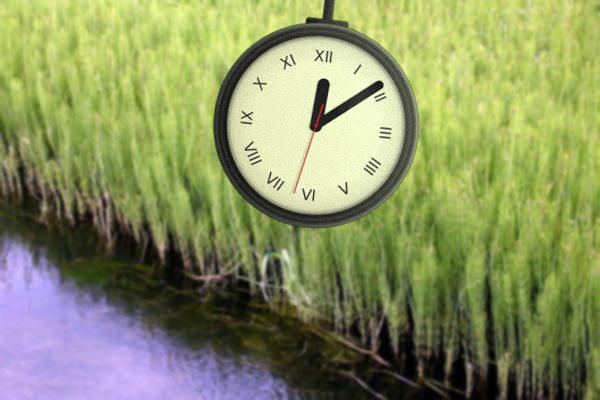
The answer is **12:08:32**
